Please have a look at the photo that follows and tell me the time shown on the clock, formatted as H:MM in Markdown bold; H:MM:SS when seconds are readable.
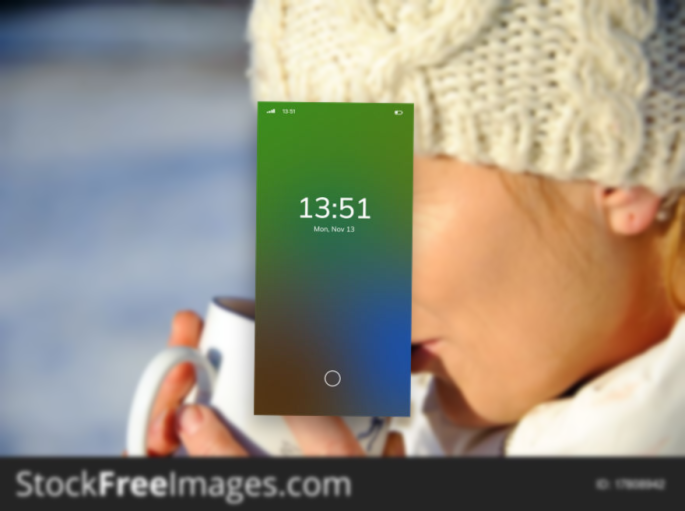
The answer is **13:51**
